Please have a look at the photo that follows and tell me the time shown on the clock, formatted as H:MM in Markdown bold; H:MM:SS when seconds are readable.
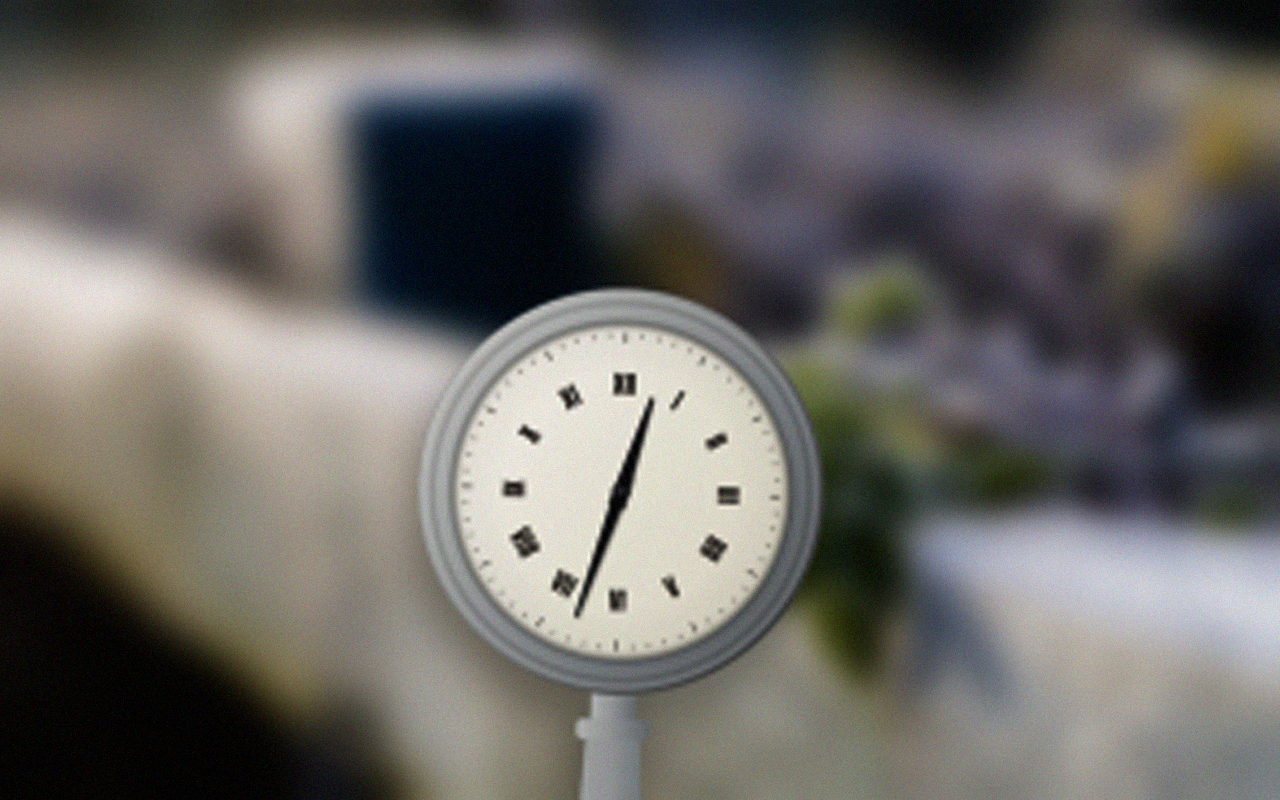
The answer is **12:33**
